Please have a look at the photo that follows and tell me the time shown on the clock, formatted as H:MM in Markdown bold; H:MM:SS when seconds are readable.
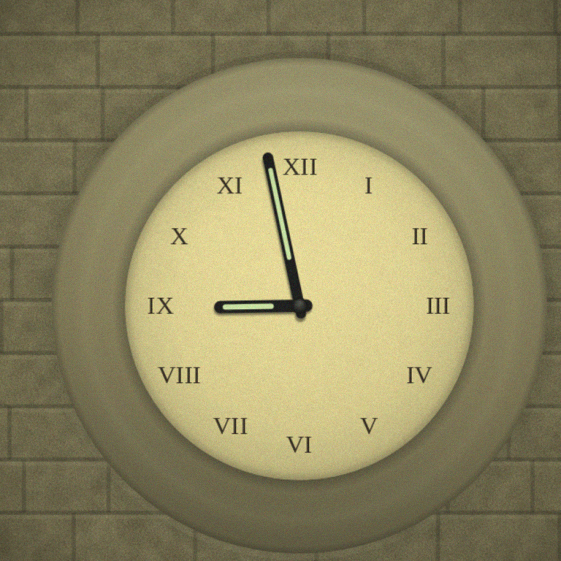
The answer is **8:58**
